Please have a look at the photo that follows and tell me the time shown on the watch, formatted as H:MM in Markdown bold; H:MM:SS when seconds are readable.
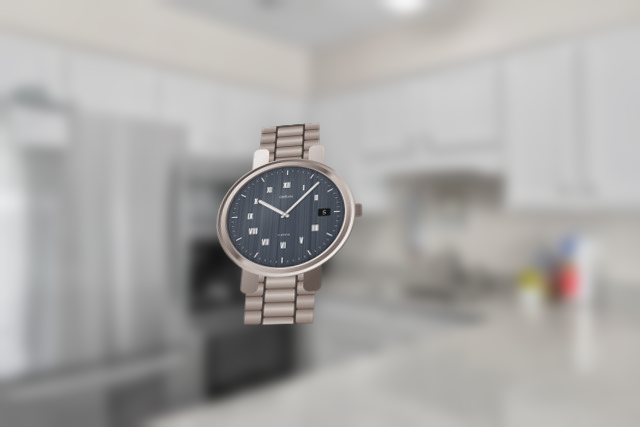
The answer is **10:07**
